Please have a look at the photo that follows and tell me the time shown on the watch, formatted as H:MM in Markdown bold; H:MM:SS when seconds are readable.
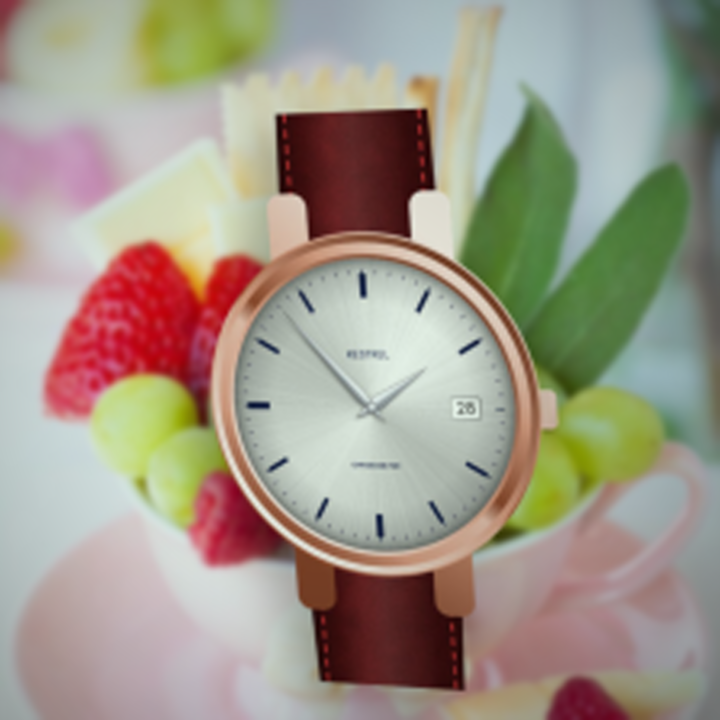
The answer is **1:53**
